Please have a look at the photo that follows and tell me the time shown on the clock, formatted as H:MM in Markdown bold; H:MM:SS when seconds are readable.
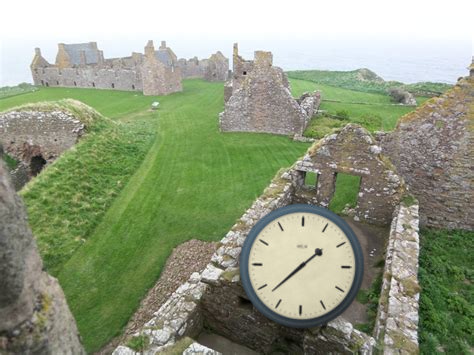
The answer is **1:38**
